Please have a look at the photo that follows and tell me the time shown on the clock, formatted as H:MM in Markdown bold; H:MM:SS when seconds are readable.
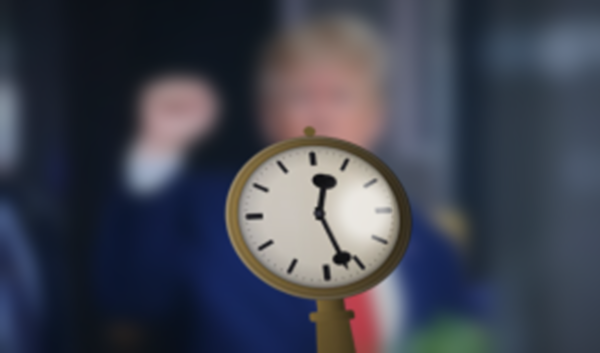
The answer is **12:27**
